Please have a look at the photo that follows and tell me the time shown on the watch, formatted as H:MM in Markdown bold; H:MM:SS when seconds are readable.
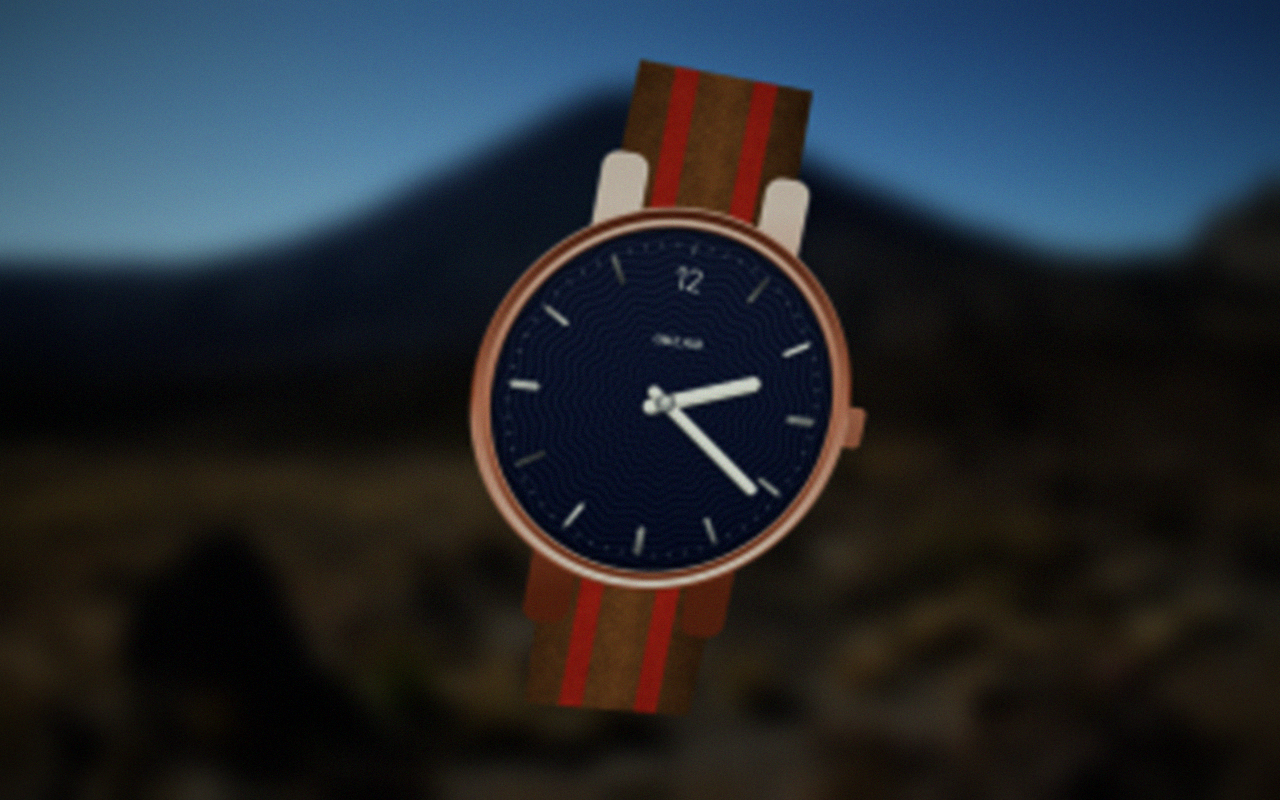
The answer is **2:21**
